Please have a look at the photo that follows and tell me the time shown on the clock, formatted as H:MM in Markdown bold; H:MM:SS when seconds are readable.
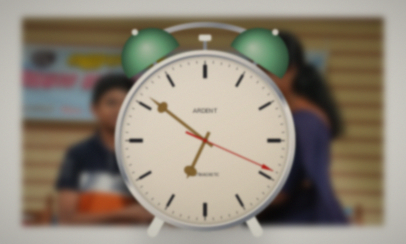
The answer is **6:51:19**
